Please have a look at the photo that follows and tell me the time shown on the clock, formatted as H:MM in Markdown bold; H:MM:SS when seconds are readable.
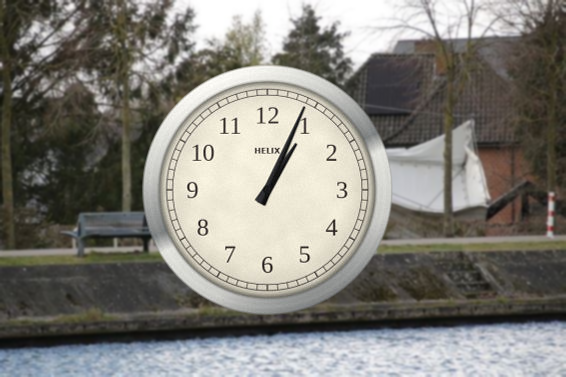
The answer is **1:04**
